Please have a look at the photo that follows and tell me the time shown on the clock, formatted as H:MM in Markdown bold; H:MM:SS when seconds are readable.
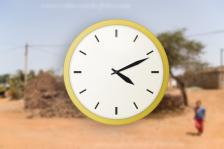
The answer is **4:11**
